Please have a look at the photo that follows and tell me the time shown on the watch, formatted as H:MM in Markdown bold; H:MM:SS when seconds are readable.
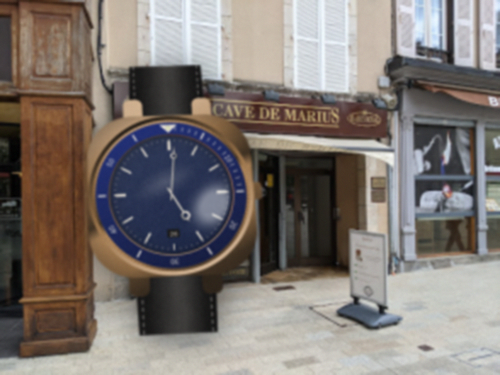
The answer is **5:01**
